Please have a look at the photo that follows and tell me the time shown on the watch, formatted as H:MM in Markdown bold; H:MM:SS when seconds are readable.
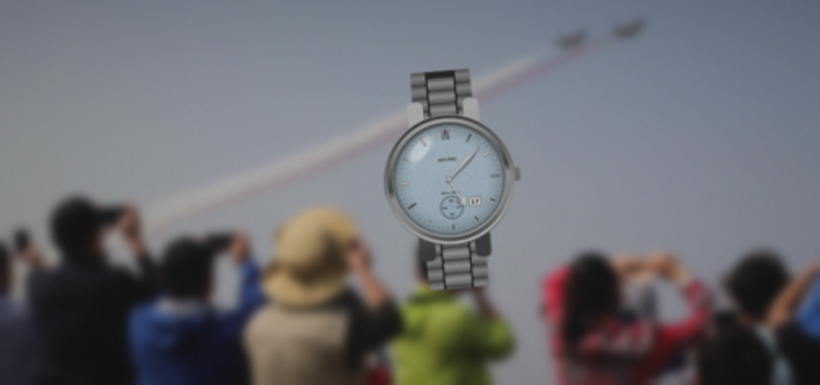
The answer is **5:08**
